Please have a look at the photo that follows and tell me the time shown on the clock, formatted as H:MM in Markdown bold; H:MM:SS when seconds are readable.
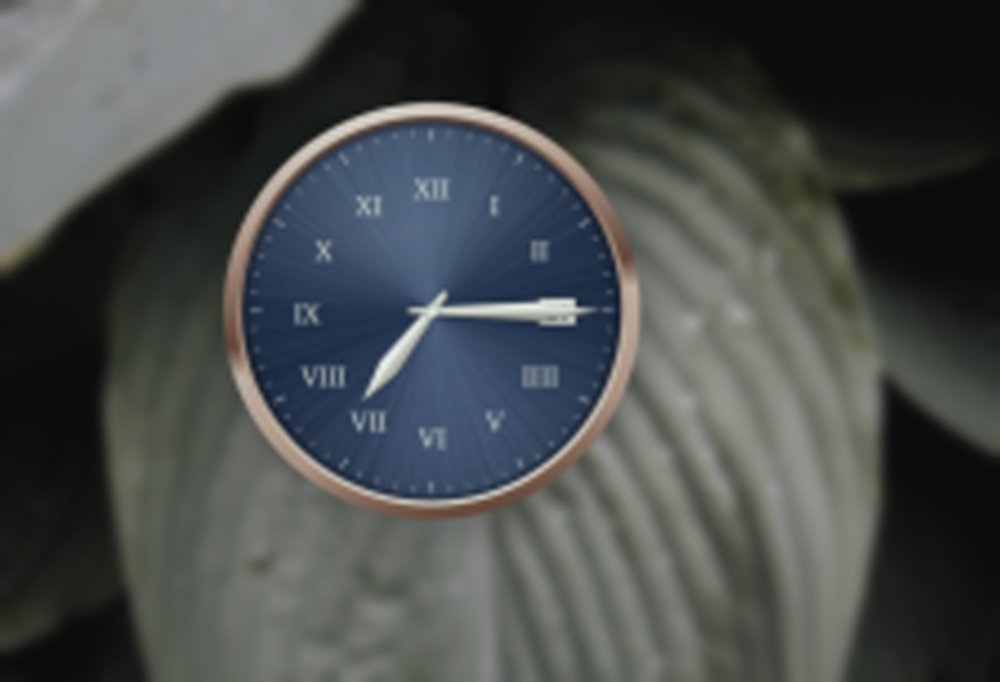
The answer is **7:15**
